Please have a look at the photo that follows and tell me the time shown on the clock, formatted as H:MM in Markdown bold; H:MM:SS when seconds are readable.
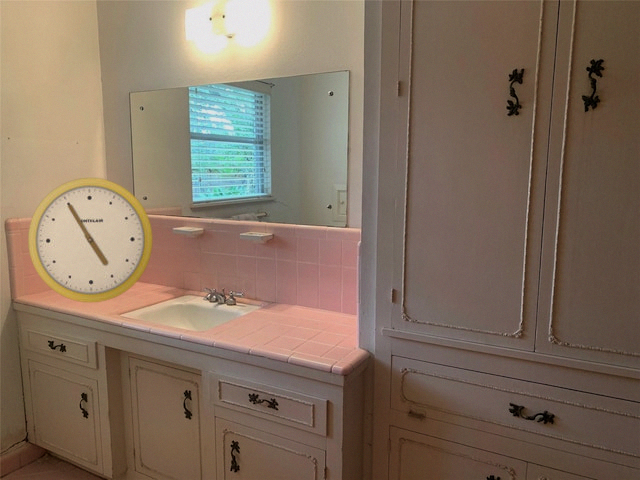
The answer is **4:55**
